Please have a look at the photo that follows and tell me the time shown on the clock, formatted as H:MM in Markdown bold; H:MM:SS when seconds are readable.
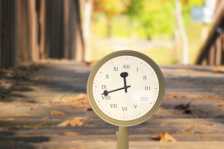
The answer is **11:42**
